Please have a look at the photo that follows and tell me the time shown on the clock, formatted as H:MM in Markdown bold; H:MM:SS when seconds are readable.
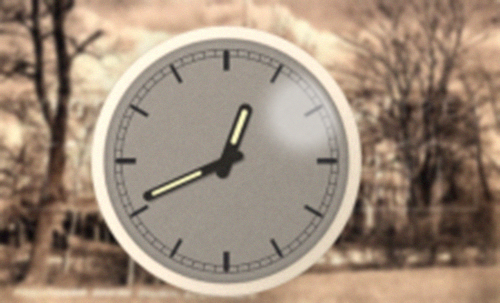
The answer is **12:41**
